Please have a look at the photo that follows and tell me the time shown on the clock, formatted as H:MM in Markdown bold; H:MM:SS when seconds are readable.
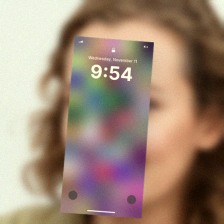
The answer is **9:54**
